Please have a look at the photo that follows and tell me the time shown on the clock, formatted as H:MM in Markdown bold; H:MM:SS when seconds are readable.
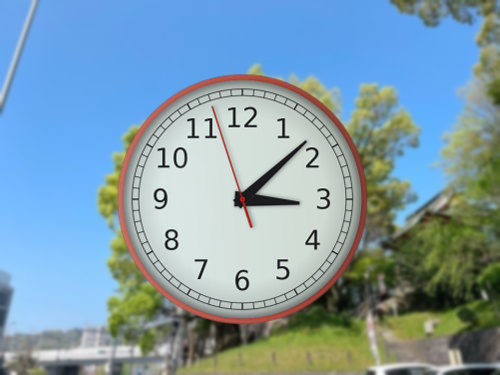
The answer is **3:07:57**
